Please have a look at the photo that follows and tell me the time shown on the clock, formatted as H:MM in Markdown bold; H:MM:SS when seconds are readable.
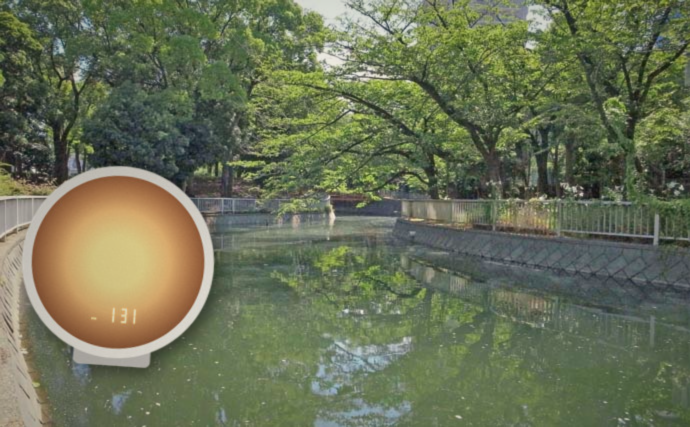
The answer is **1:31**
